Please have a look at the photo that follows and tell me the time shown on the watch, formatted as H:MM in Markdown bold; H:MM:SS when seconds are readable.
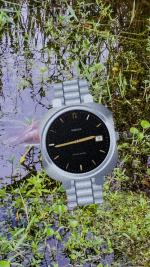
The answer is **2:44**
